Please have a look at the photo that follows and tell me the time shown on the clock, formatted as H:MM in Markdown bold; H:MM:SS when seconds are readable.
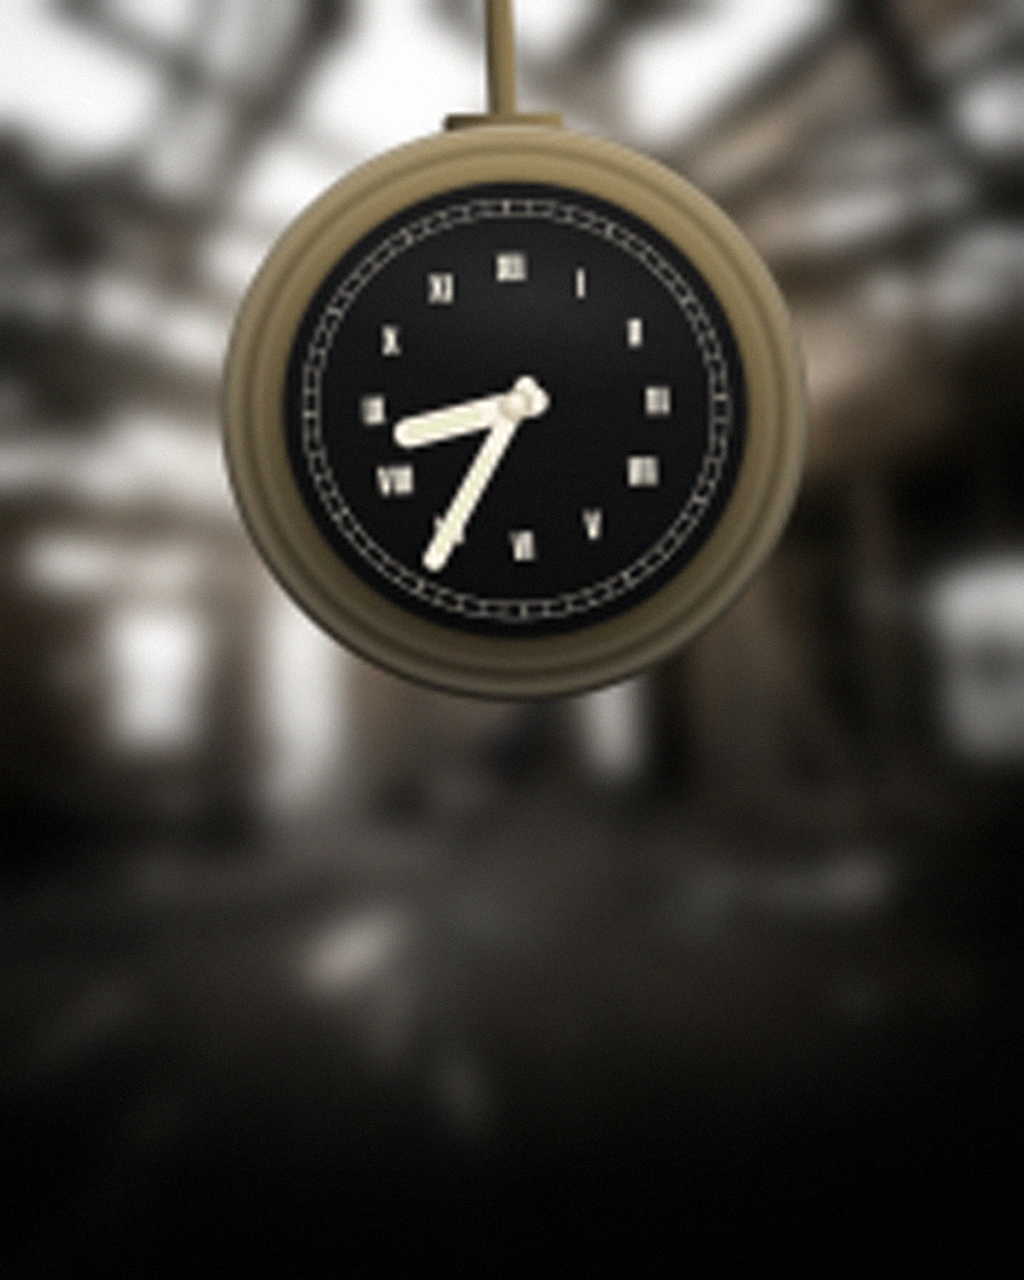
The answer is **8:35**
